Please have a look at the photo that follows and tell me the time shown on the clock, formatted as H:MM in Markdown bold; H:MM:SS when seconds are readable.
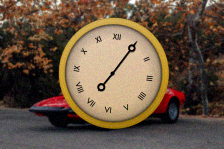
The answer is **7:05**
